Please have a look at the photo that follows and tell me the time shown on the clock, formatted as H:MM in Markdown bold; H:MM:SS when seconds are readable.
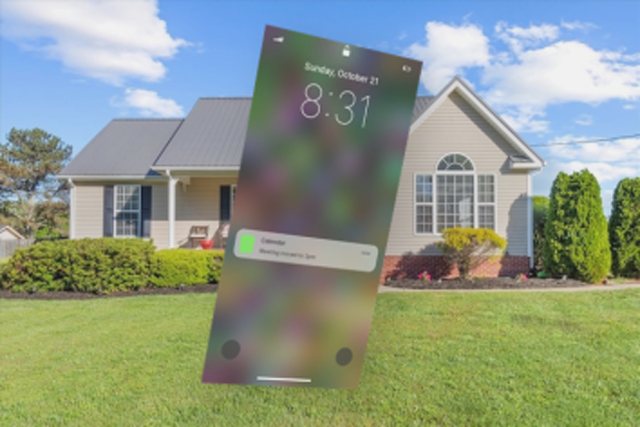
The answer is **8:31**
